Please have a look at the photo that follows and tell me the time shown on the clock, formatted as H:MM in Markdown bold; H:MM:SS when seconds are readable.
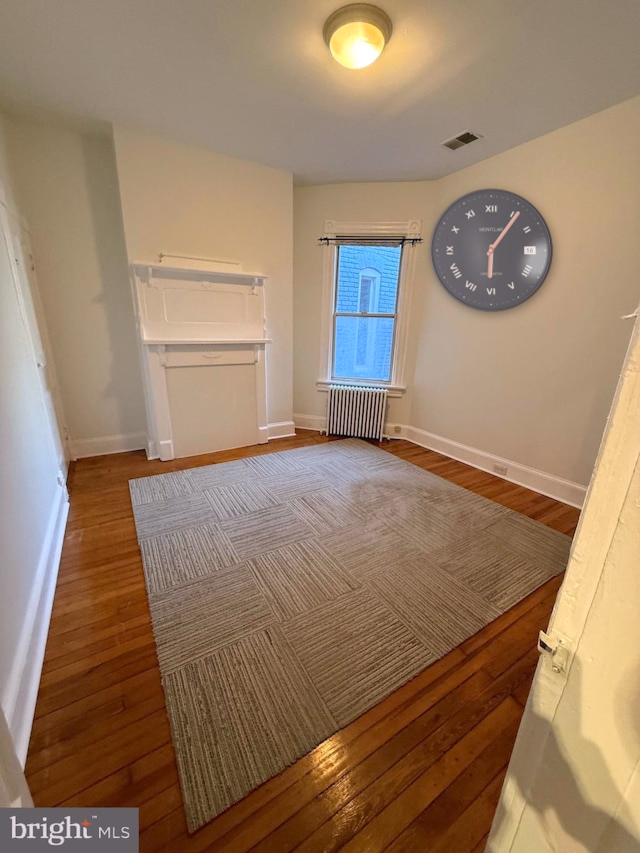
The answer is **6:06**
